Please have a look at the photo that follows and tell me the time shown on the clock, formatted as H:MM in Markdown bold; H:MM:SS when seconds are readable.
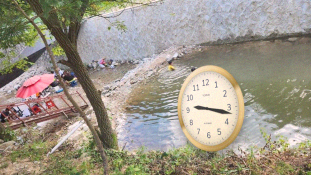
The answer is **9:17**
